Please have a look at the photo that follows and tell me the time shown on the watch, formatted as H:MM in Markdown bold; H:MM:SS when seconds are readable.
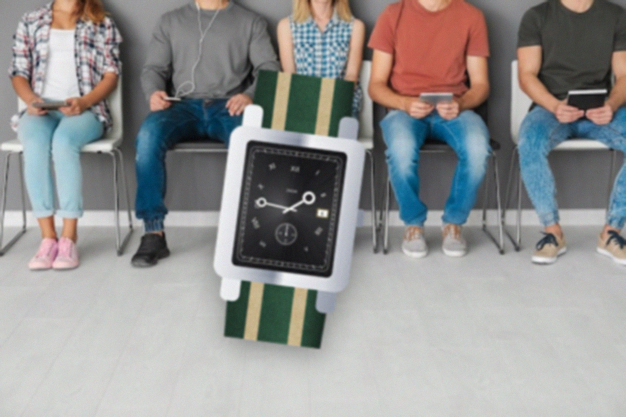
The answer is **1:46**
